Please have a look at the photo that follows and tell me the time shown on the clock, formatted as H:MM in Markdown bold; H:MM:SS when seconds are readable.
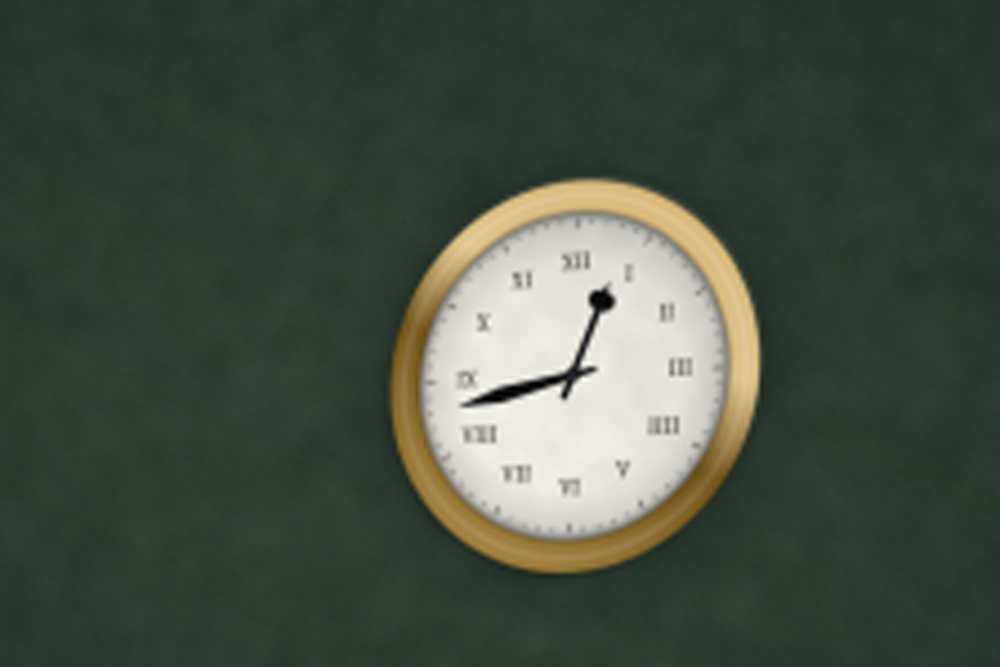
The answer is **12:43**
